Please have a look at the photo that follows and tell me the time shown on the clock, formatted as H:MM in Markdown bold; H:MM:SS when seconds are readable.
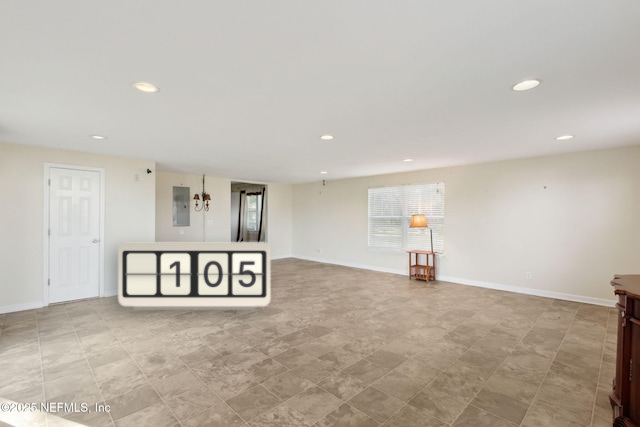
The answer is **1:05**
